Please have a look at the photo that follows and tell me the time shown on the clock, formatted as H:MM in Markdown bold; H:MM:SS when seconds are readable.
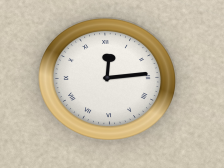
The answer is **12:14**
